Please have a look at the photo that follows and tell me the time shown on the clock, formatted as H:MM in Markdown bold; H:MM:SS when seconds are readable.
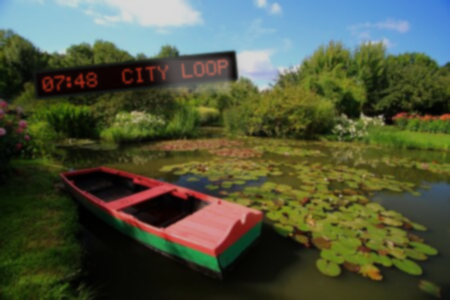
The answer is **7:48**
